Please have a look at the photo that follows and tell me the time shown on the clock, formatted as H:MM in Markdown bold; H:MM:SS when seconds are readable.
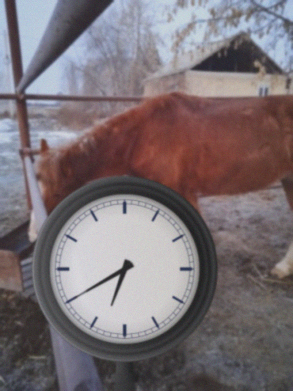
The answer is **6:40**
